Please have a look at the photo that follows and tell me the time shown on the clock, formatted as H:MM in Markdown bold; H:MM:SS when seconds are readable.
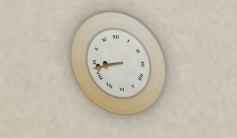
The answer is **8:43**
